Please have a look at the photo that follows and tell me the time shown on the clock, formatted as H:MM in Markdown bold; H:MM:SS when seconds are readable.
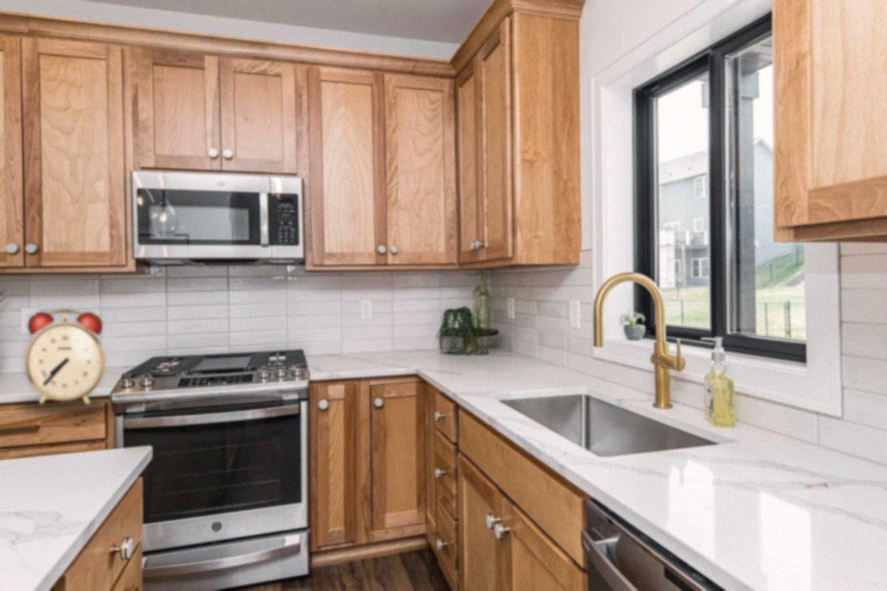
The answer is **7:37**
